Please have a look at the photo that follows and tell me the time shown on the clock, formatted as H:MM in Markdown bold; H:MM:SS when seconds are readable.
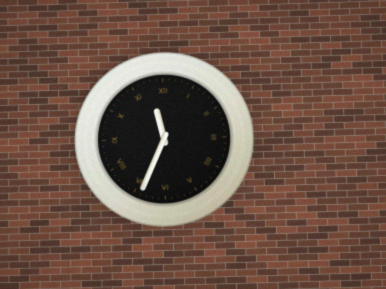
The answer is **11:34**
